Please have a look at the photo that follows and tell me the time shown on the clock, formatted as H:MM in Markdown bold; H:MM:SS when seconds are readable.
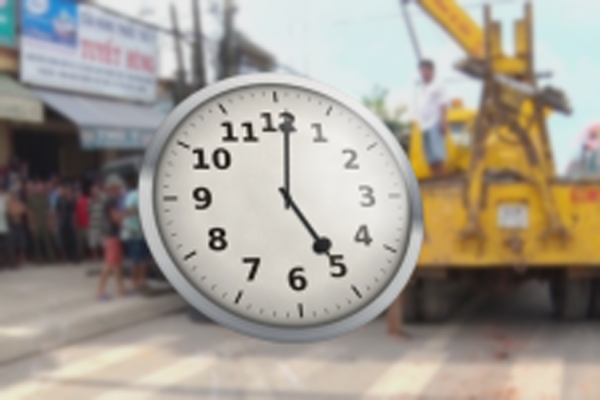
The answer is **5:01**
